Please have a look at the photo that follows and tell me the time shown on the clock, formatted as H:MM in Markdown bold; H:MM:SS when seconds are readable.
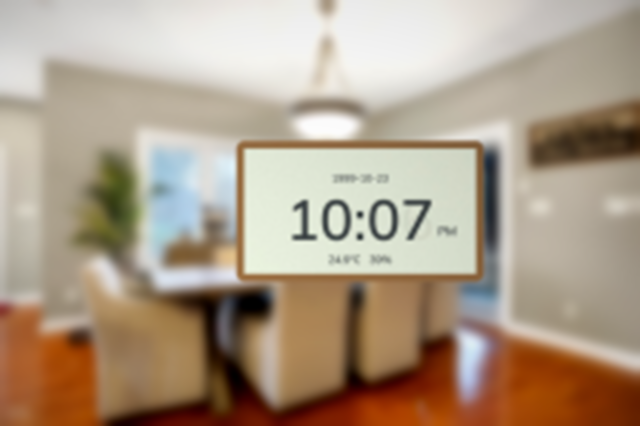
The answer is **10:07**
